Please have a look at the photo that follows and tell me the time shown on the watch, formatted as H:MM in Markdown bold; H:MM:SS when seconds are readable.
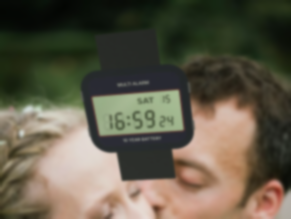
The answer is **16:59:24**
